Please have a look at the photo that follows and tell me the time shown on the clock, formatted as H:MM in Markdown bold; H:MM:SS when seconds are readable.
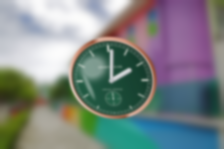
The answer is **2:01**
